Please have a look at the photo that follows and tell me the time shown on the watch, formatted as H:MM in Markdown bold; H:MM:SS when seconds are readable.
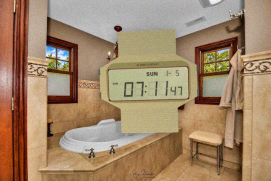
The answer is **7:11:47**
